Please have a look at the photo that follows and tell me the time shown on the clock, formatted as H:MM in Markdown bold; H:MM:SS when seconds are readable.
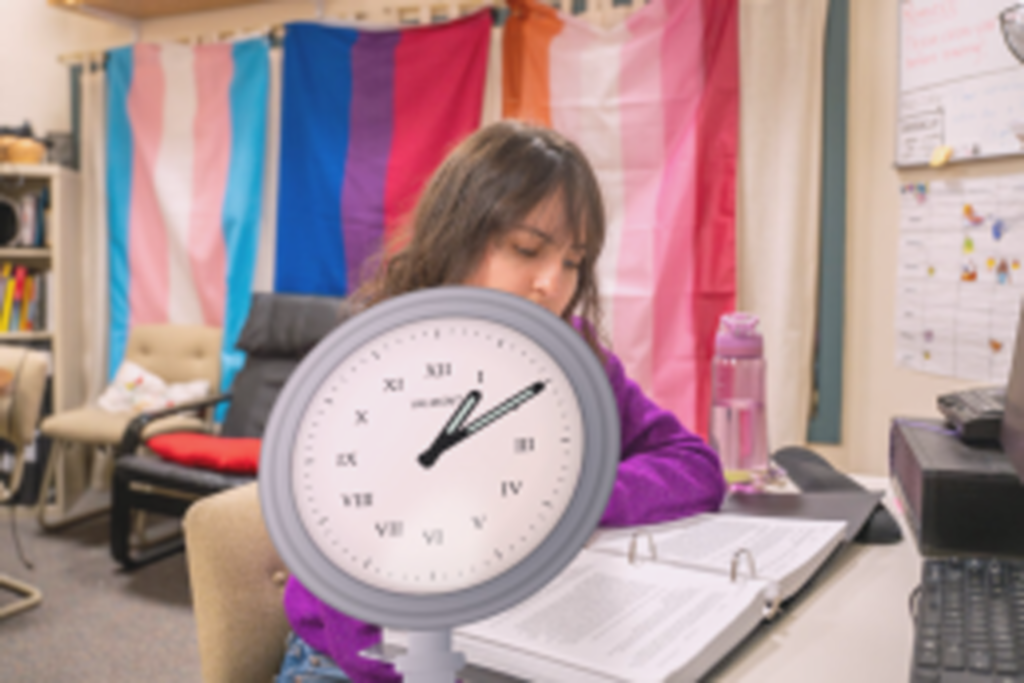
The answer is **1:10**
